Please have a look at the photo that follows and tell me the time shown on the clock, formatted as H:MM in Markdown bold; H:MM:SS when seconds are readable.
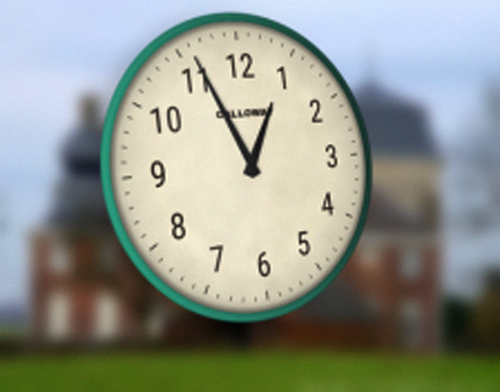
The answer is **12:56**
